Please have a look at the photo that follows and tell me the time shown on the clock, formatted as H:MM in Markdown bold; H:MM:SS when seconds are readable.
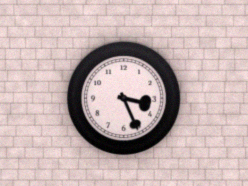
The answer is **3:26**
